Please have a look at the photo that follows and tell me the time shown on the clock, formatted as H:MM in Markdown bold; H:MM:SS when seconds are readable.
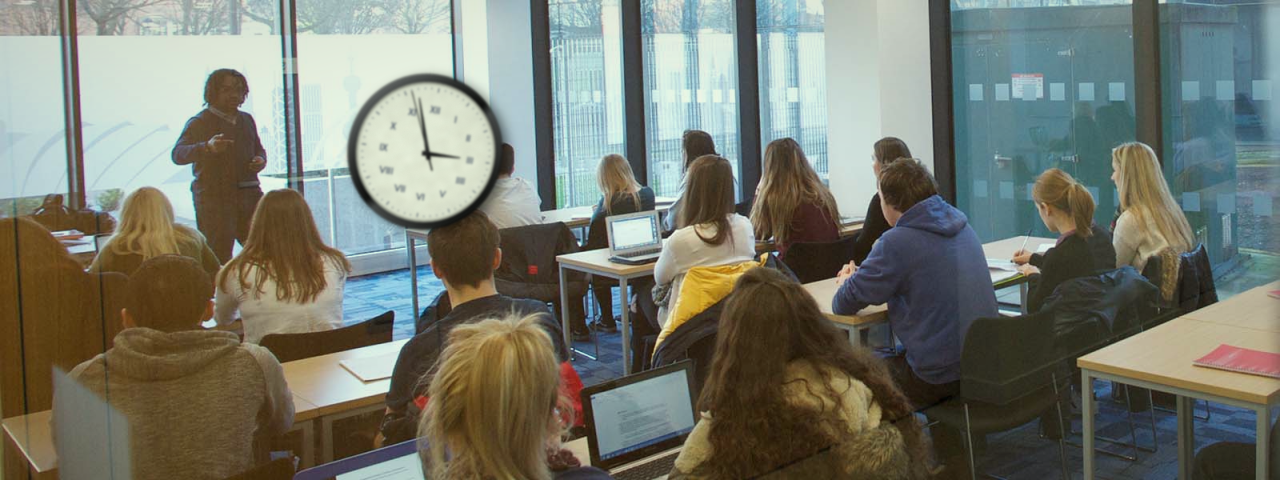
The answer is **2:56:56**
